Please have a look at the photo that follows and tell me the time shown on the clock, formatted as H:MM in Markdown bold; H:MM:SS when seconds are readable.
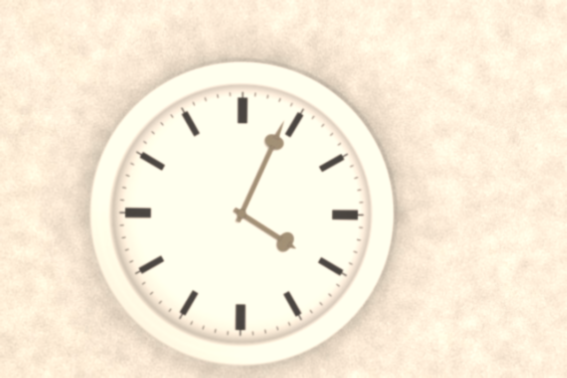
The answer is **4:04**
